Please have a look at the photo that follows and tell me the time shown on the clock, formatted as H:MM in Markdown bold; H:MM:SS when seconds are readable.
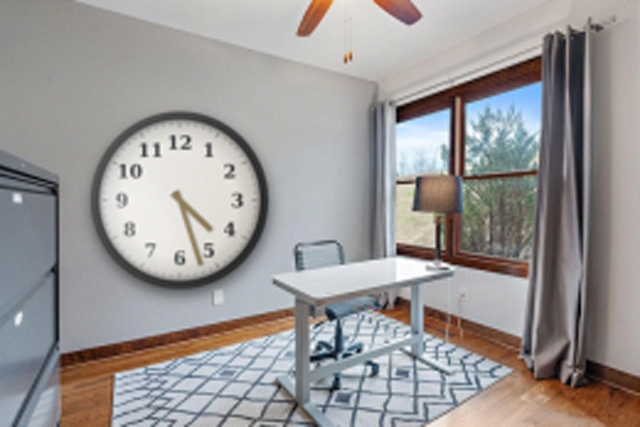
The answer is **4:27**
